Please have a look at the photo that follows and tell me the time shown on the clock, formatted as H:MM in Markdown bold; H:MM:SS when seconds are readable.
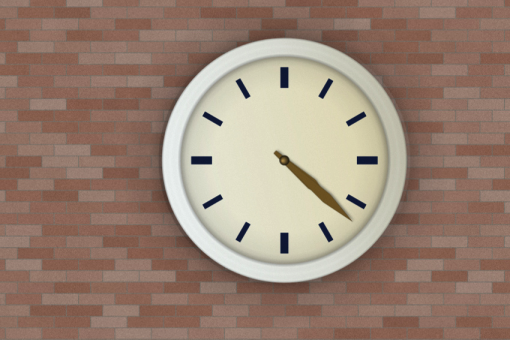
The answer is **4:22**
